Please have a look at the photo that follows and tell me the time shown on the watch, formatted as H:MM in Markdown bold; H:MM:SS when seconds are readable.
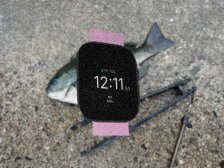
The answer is **12:11**
